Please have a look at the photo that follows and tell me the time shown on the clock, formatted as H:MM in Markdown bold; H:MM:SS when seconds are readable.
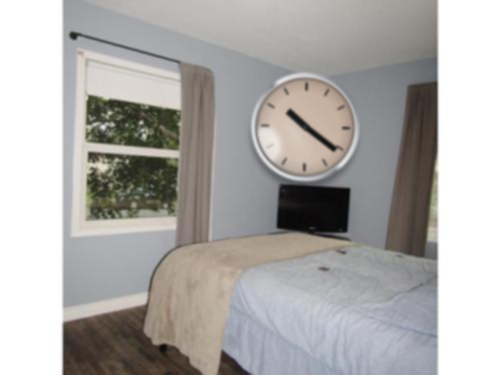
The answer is **10:21**
